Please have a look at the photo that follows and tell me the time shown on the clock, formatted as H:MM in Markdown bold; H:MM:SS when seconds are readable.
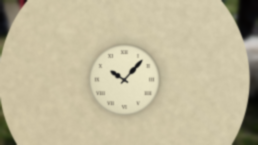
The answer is **10:07**
